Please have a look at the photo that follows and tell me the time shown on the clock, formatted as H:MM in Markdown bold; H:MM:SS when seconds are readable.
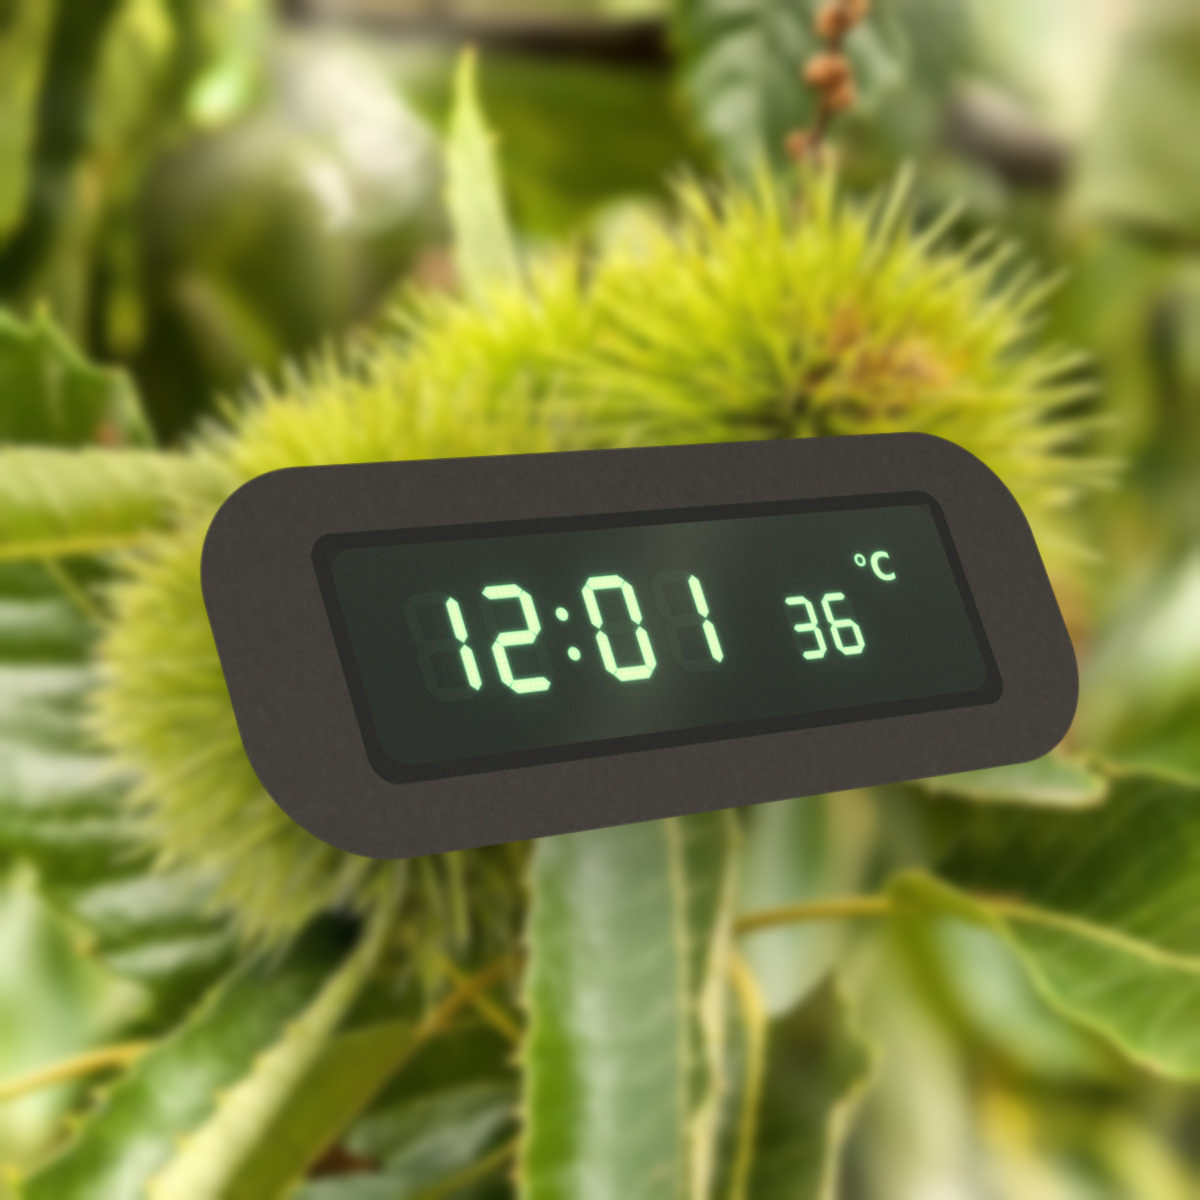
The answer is **12:01**
